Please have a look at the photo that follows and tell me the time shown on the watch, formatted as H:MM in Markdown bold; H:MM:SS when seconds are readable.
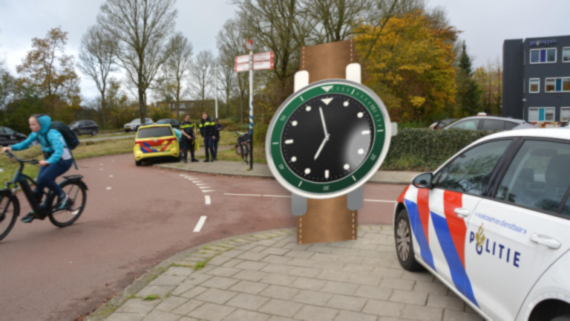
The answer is **6:58**
